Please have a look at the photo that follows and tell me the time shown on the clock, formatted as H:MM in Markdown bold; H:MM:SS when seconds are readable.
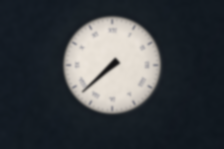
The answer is **7:38**
